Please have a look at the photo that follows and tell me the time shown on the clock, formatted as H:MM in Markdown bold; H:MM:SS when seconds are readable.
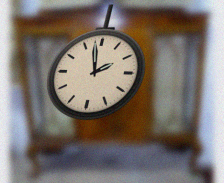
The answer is **1:58**
